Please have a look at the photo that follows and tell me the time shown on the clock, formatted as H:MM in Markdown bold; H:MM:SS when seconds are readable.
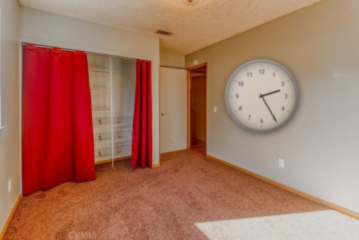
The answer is **2:25**
